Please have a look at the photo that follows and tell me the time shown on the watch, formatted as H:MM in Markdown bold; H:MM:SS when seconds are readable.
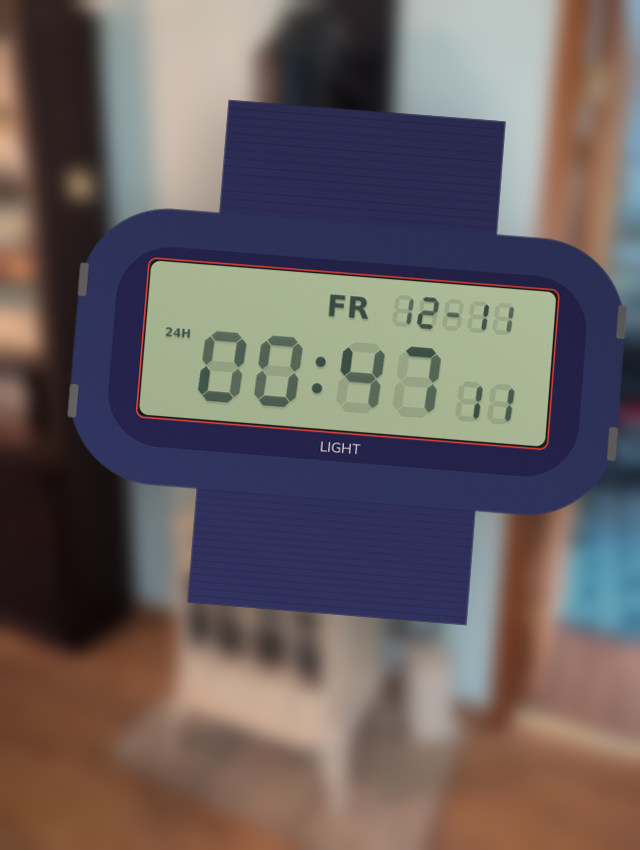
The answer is **0:47:11**
